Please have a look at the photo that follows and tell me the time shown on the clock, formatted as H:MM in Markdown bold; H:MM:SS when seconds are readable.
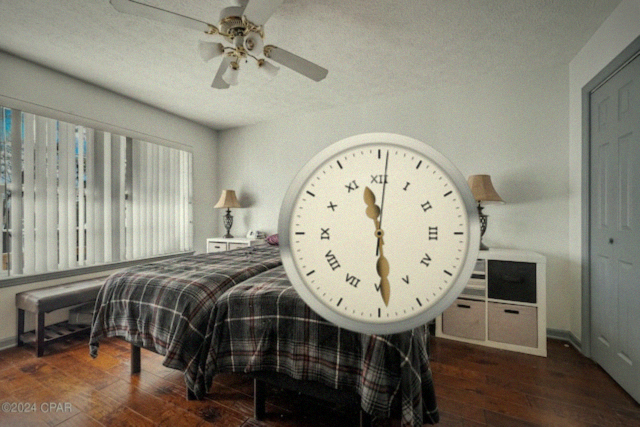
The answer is **11:29:01**
